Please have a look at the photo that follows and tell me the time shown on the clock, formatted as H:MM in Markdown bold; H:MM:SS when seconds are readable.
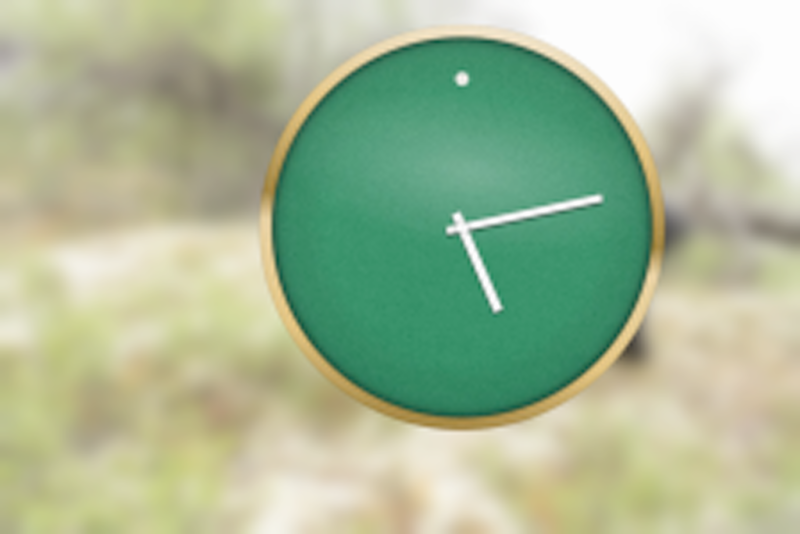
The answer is **5:13**
